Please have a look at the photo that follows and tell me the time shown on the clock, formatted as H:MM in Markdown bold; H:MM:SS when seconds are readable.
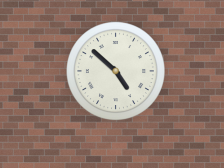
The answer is **4:52**
